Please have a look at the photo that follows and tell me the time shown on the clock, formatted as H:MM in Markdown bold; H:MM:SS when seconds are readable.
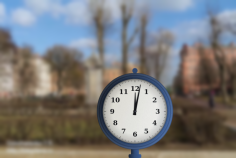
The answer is **12:02**
